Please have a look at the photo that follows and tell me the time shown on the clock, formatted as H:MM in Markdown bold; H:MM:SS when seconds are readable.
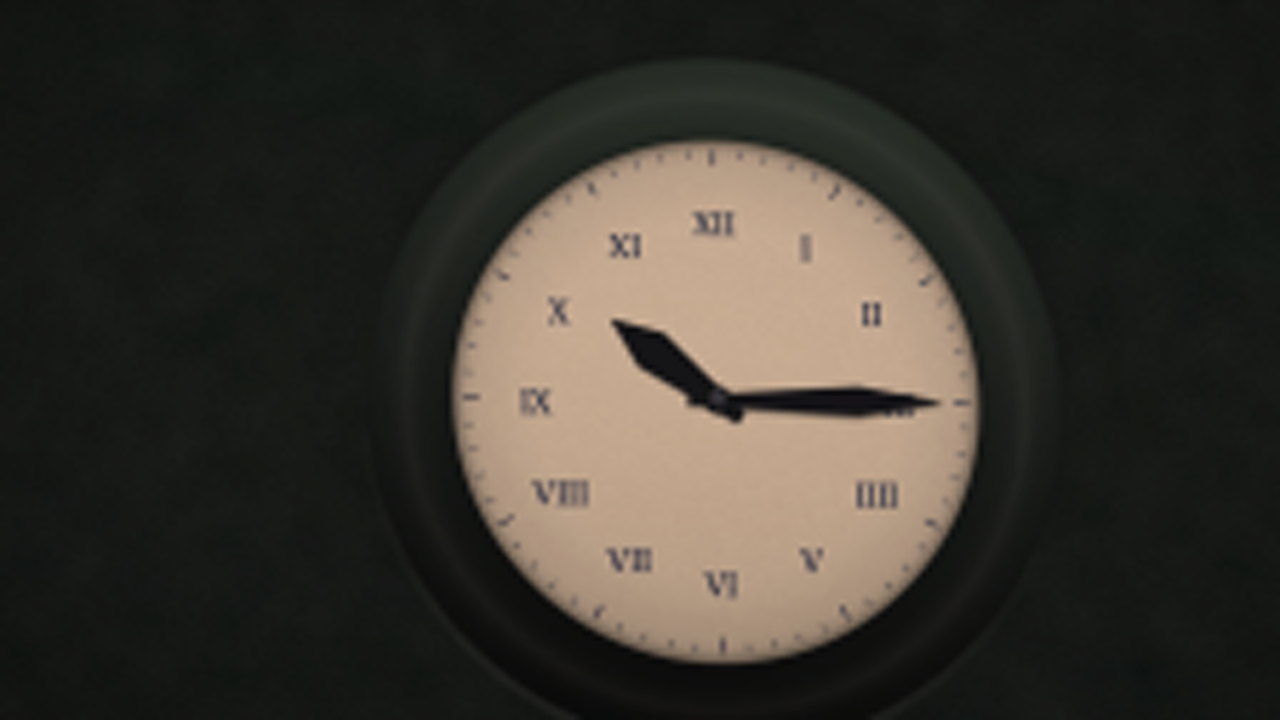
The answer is **10:15**
